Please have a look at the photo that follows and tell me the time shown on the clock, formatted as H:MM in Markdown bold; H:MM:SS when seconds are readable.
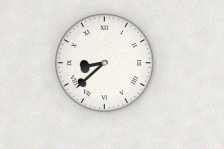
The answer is **8:38**
